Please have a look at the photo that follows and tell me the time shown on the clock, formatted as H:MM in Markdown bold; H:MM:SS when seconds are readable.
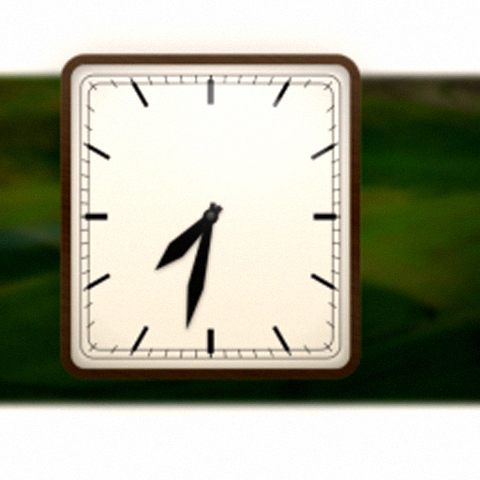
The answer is **7:32**
